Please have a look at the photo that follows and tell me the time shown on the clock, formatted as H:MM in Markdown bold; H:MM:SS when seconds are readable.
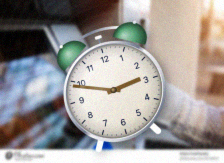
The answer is **2:49**
